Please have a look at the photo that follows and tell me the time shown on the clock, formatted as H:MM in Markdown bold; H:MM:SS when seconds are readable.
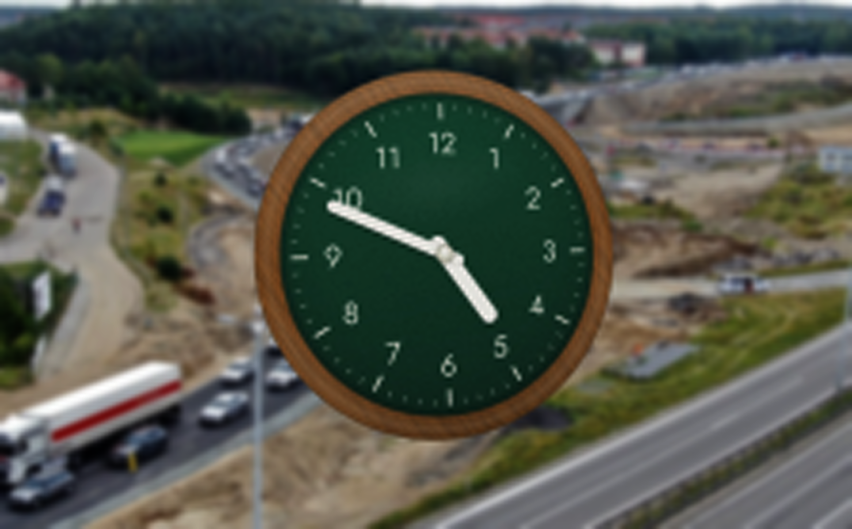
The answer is **4:49**
